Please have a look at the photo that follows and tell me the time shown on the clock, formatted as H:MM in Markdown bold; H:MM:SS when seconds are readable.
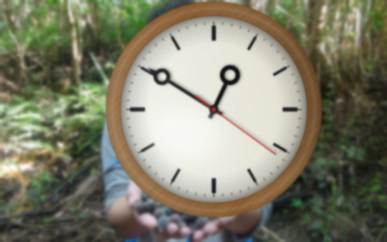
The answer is **12:50:21**
